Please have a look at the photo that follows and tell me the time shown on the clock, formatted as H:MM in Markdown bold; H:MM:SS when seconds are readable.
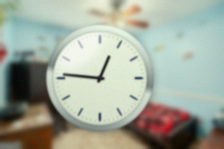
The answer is **12:46**
